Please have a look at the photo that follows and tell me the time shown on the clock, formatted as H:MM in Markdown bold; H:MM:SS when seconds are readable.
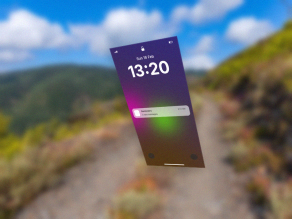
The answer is **13:20**
